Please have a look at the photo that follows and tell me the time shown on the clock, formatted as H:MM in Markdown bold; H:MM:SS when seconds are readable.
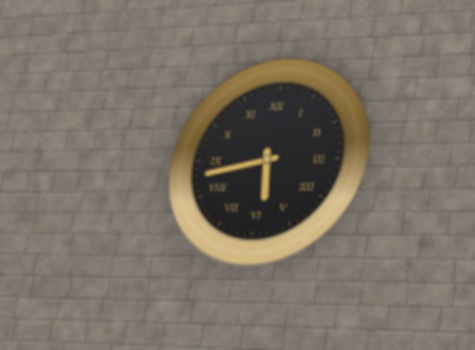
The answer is **5:43**
